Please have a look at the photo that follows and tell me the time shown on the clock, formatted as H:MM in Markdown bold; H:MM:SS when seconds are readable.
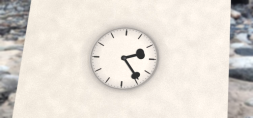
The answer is **2:24**
